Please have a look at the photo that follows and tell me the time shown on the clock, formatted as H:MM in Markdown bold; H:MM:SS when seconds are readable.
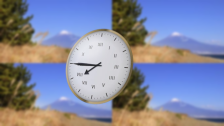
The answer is **7:45**
